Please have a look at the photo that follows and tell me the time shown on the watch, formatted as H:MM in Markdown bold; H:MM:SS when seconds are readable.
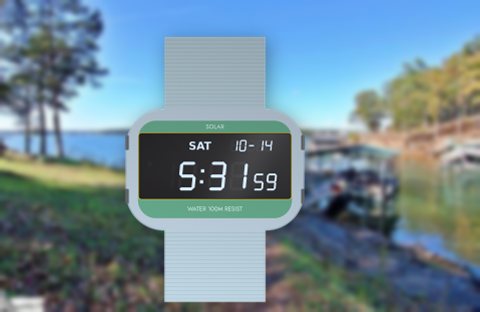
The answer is **5:31:59**
